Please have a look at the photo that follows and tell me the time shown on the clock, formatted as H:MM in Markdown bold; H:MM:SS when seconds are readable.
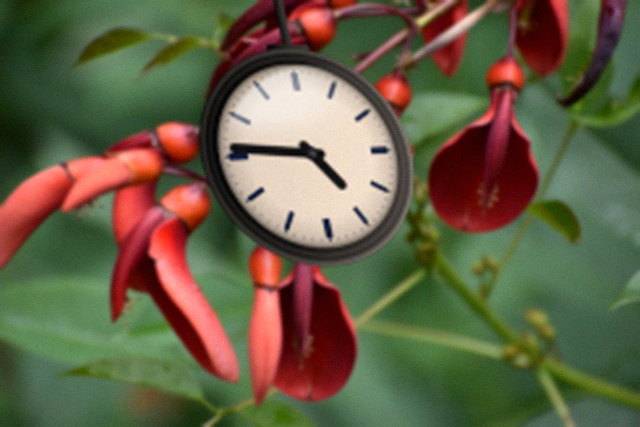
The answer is **4:46**
